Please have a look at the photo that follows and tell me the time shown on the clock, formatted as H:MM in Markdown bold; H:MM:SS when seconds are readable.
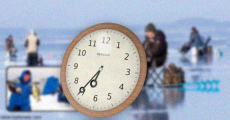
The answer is **6:36**
